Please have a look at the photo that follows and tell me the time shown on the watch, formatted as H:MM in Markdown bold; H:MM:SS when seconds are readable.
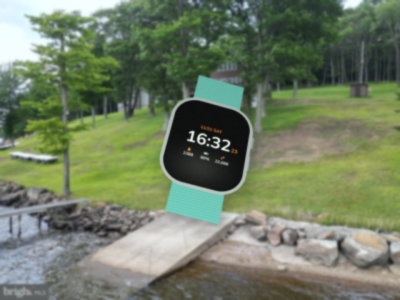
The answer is **16:32**
